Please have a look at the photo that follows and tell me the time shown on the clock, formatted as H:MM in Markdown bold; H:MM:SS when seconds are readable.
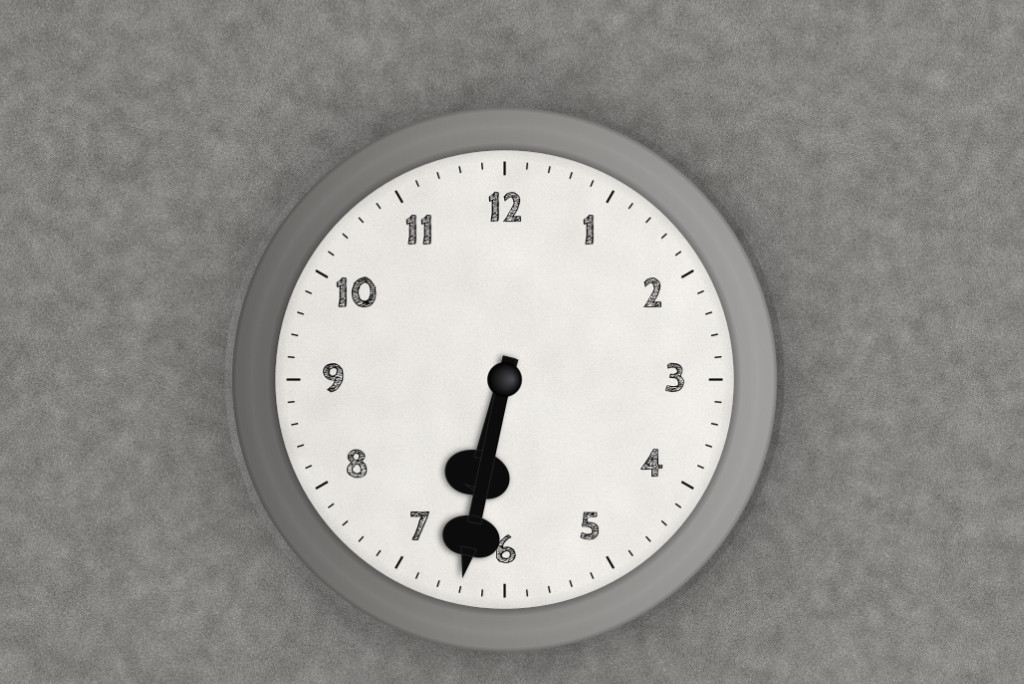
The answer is **6:32**
